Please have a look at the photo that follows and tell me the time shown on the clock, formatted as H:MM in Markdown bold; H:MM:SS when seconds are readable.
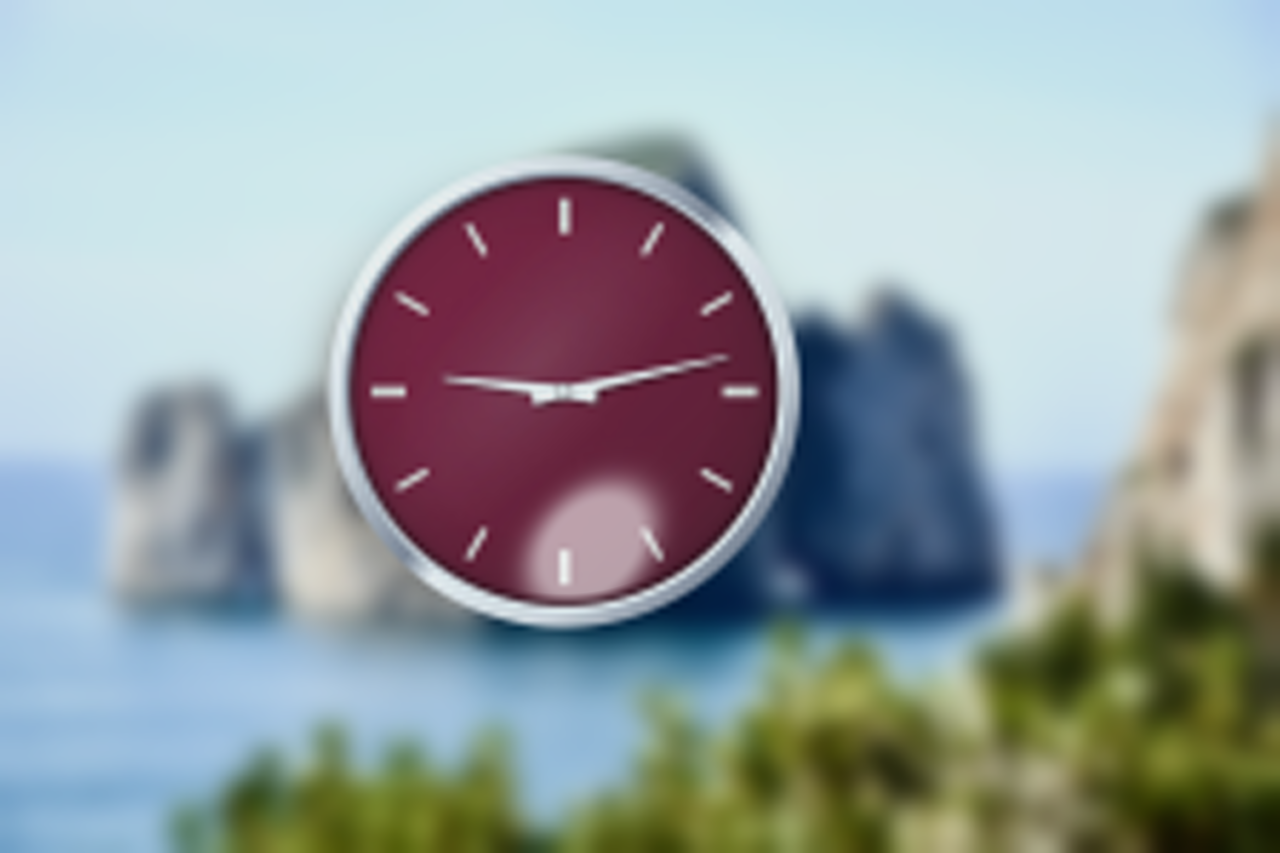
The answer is **9:13**
